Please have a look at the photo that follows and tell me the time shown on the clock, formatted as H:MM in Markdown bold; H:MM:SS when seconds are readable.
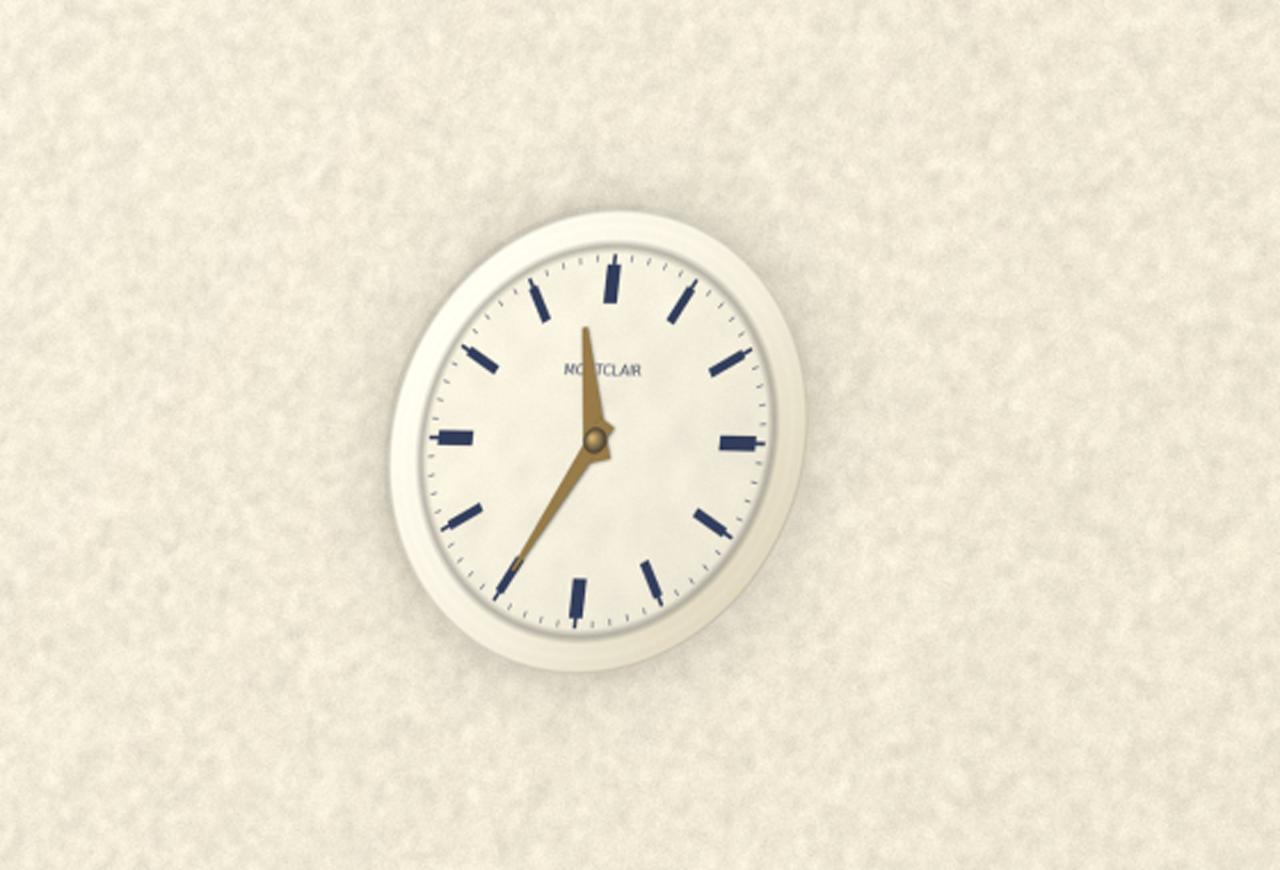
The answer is **11:35**
